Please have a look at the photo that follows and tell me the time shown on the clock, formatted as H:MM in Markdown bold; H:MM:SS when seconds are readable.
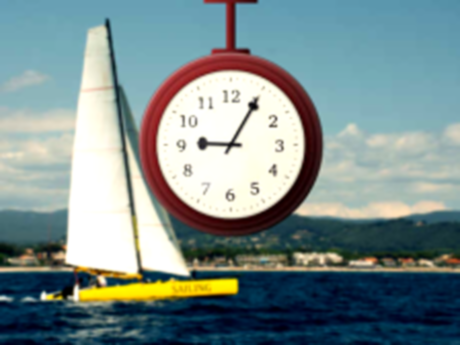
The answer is **9:05**
